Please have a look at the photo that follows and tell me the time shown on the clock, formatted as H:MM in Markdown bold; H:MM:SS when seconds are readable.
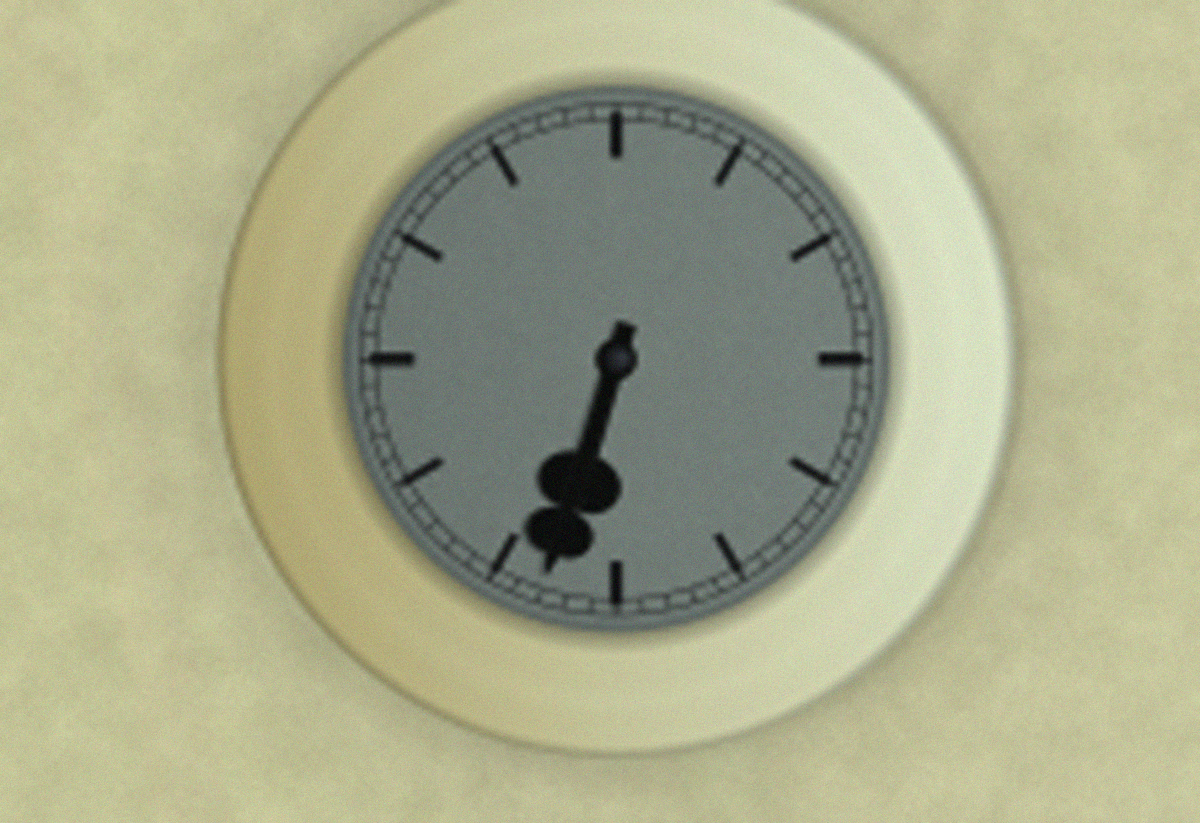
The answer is **6:33**
